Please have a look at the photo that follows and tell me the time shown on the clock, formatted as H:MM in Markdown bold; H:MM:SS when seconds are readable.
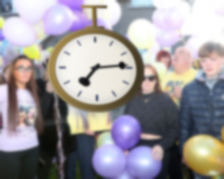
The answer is **7:14**
